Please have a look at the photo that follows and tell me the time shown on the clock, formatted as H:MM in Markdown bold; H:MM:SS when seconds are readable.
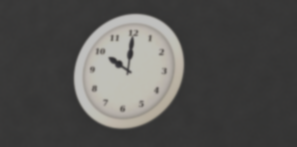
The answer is **10:00**
